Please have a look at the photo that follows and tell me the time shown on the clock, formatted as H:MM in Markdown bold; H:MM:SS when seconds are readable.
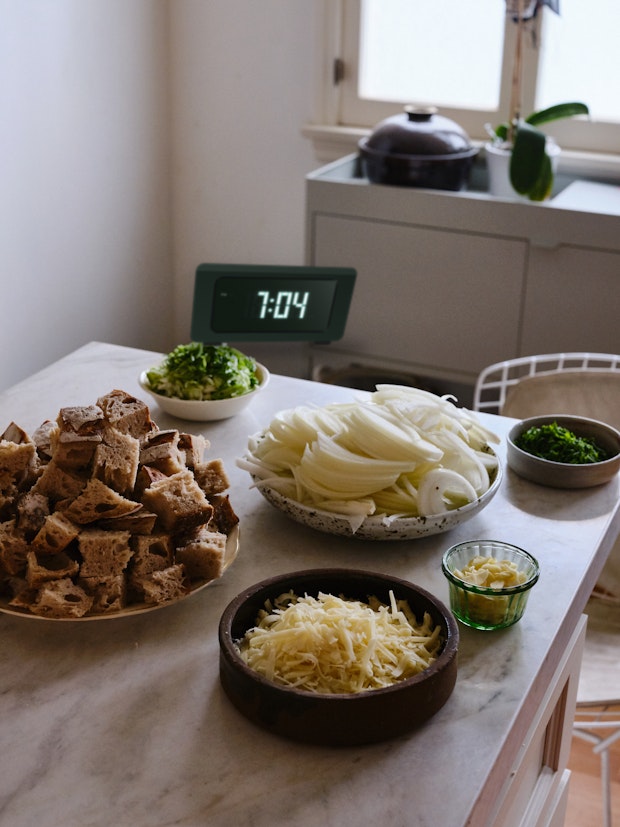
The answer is **7:04**
